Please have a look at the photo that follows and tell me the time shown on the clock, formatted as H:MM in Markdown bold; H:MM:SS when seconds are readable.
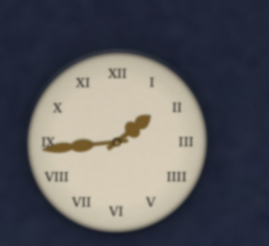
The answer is **1:44**
